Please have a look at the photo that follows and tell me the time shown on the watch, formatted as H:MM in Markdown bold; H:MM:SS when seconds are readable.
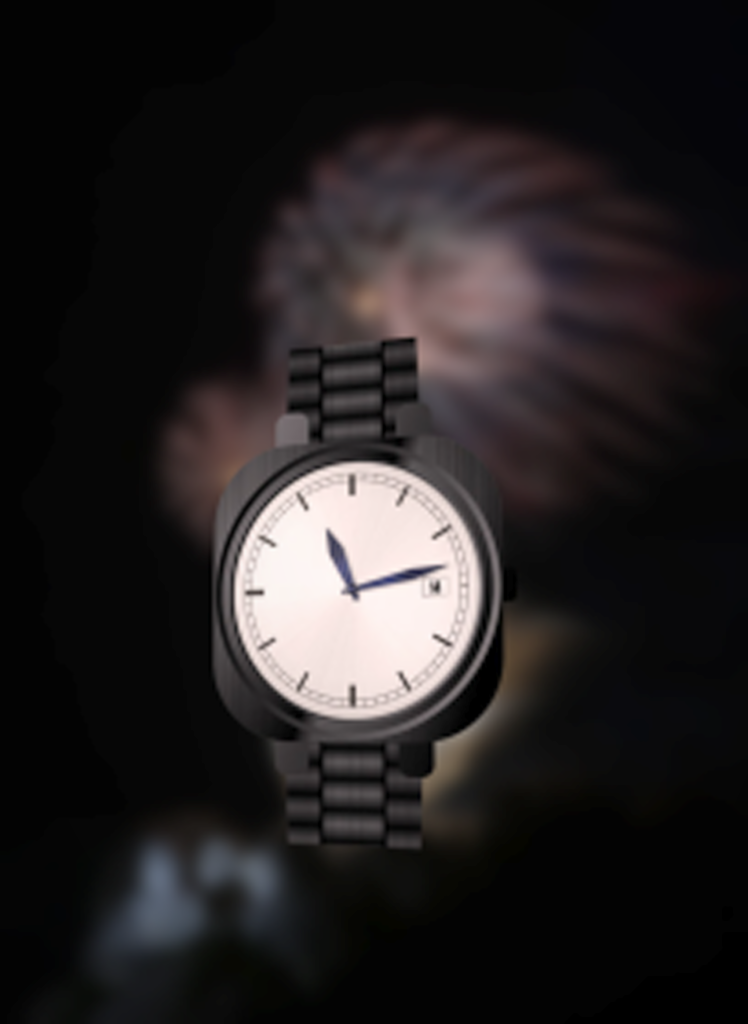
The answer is **11:13**
